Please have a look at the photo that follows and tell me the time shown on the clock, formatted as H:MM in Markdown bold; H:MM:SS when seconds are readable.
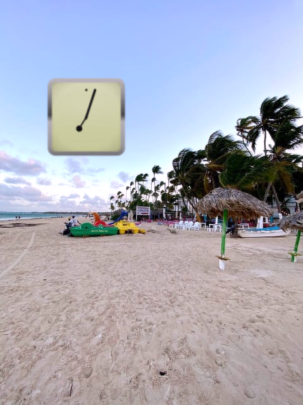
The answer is **7:03**
